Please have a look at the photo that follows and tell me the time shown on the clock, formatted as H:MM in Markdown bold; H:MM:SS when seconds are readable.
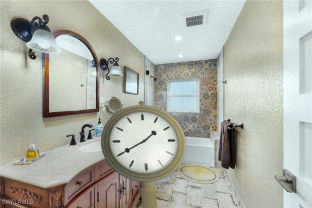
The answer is **1:40**
